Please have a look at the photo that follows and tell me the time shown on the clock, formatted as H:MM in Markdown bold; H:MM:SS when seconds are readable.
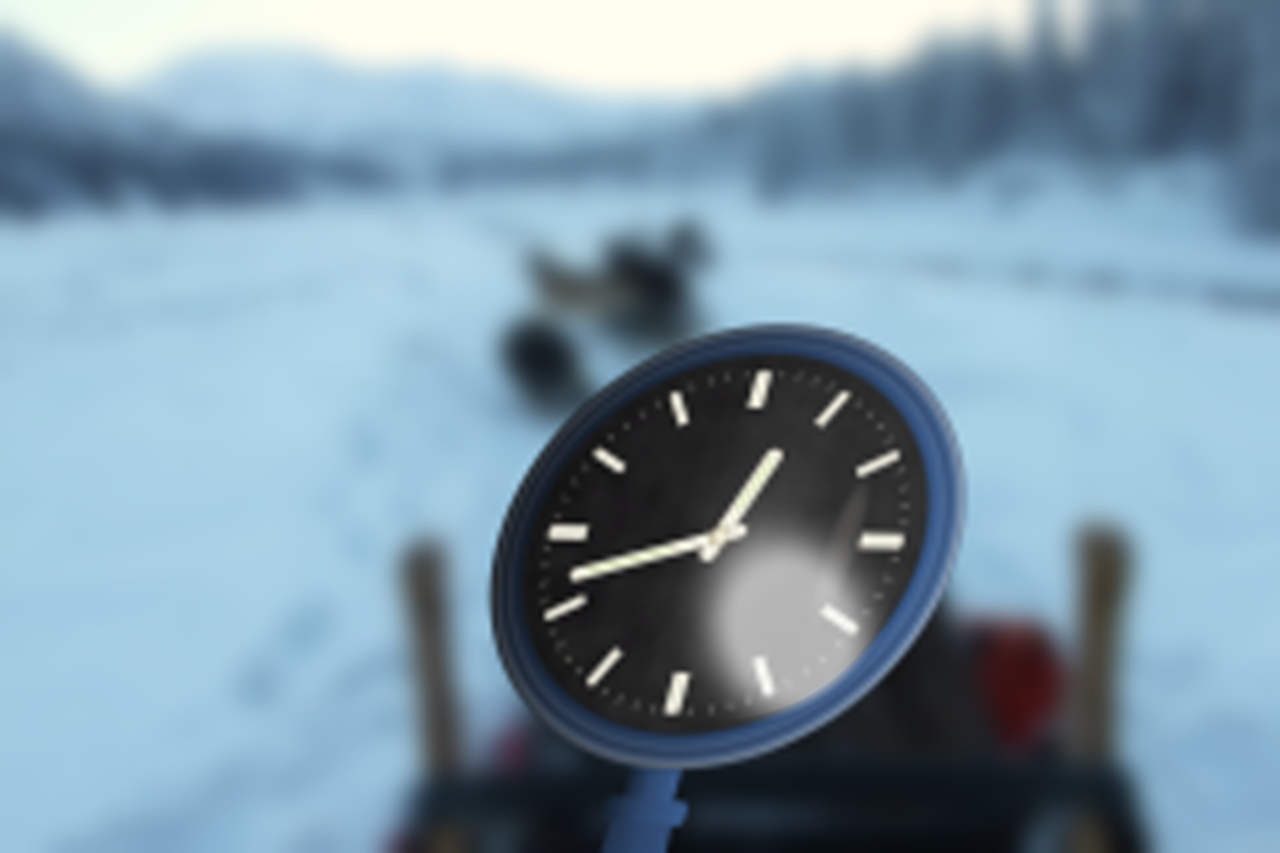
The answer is **12:42**
